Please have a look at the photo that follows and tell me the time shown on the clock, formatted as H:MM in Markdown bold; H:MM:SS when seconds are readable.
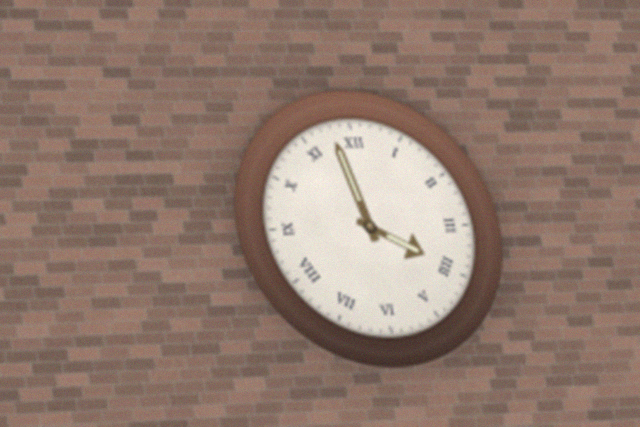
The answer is **3:58**
